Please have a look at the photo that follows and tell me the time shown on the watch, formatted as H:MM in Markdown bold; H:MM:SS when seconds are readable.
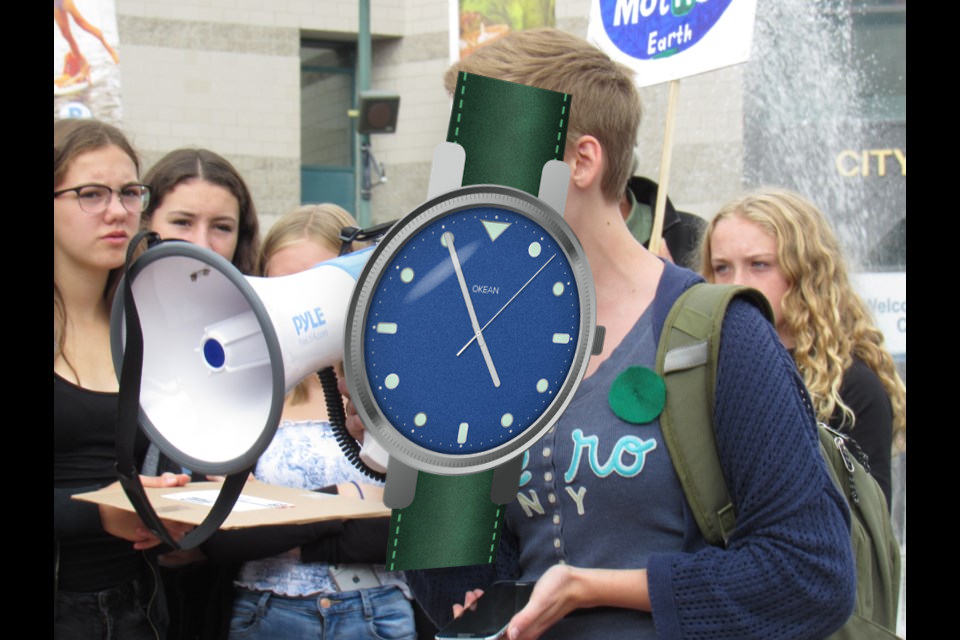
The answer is **4:55:07**
